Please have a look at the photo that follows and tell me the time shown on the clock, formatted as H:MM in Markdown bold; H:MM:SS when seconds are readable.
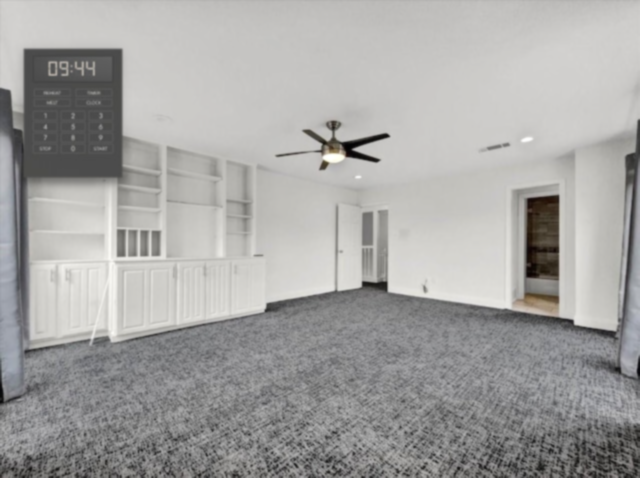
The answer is **9:44**
